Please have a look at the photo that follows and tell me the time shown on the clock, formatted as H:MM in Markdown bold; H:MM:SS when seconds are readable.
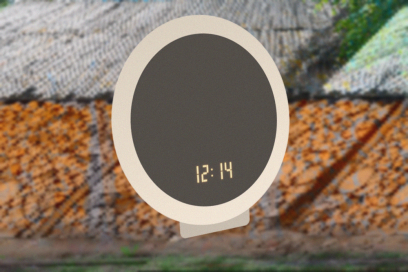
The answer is **12:14**
